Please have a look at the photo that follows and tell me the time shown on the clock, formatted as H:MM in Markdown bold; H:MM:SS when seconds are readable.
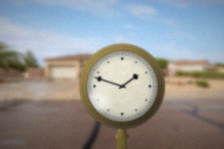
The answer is **1:48**
